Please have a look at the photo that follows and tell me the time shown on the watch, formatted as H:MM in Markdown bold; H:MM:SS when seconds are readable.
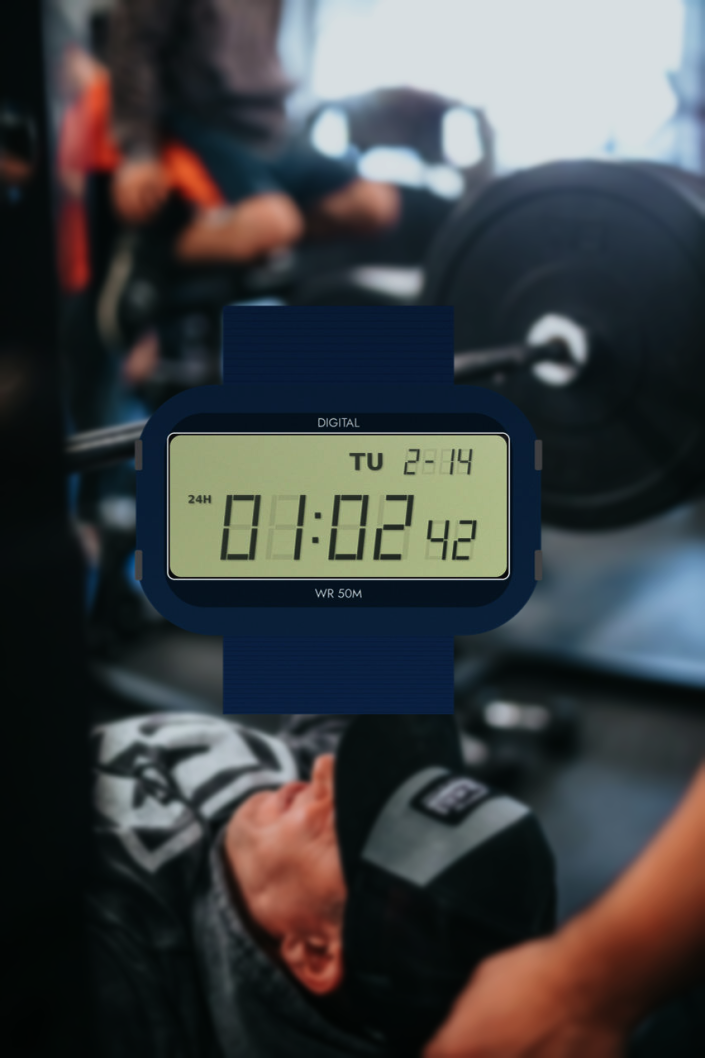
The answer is **1:02:42**
